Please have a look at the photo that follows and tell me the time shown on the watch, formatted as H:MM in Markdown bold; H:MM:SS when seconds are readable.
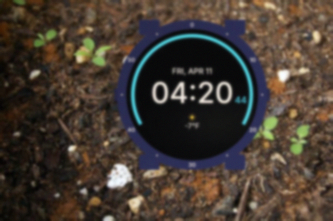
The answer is **4:20**
